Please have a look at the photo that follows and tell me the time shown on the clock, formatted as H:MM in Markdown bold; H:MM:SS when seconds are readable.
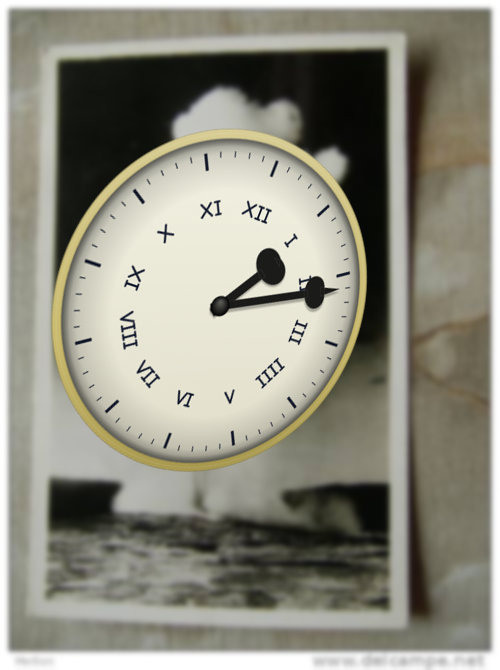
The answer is **1:11**
